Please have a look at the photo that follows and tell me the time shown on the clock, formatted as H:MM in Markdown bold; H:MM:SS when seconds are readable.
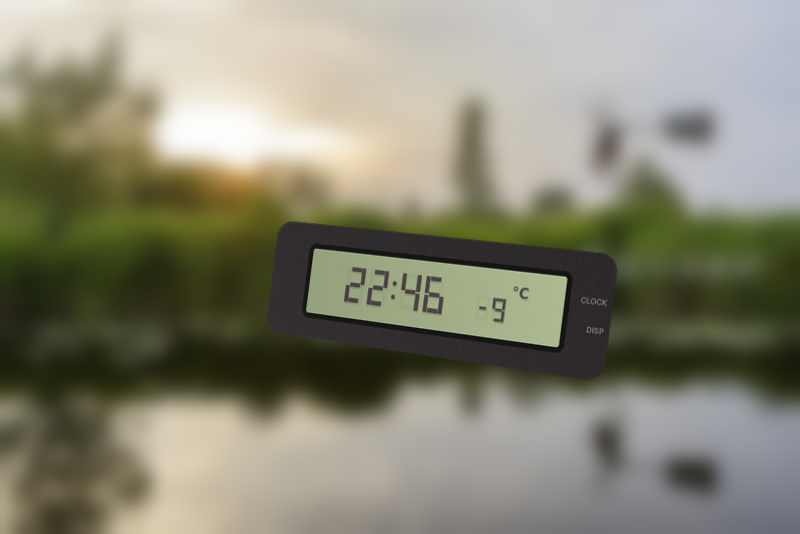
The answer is **22:46**
